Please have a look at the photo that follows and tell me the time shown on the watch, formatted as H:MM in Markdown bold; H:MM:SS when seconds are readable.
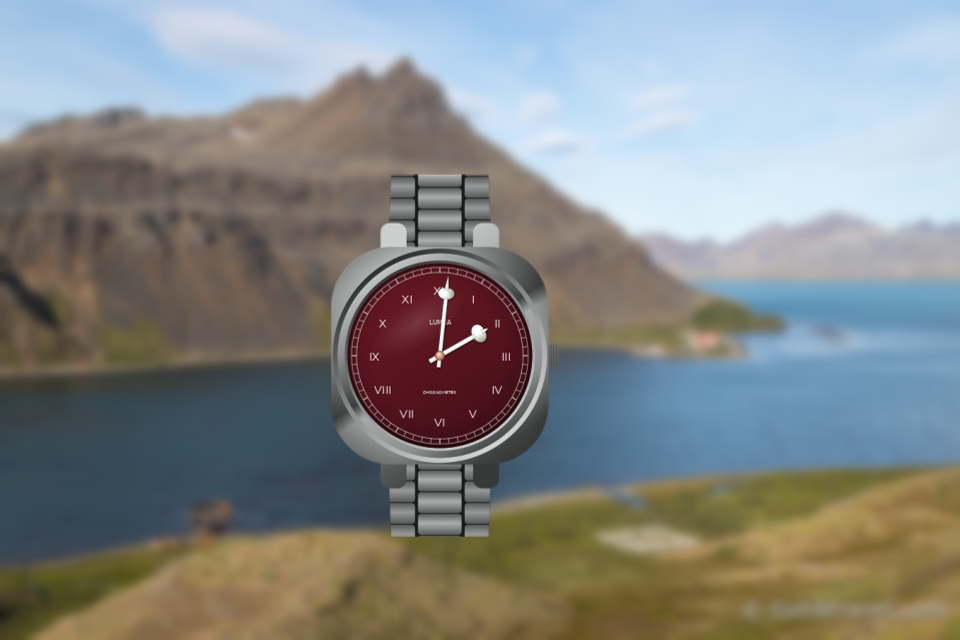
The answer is **2:01**
